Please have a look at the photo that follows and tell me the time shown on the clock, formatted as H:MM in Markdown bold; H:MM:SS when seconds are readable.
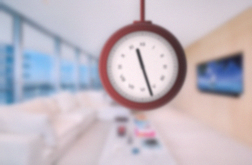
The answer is **11:27**
